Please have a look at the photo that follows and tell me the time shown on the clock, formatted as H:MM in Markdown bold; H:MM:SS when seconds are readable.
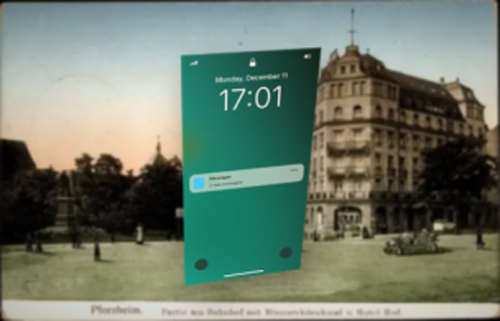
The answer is **17:01**
